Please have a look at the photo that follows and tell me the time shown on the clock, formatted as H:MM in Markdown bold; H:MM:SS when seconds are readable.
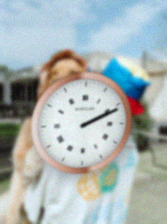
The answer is **2:11**
